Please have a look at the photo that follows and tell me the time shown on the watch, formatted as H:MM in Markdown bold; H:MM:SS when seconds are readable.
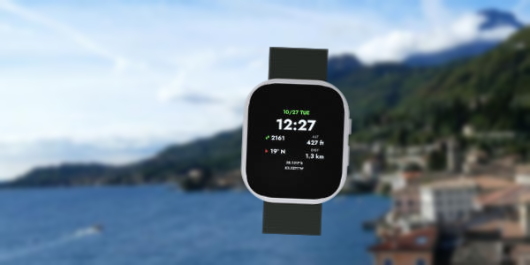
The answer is **12:27**
